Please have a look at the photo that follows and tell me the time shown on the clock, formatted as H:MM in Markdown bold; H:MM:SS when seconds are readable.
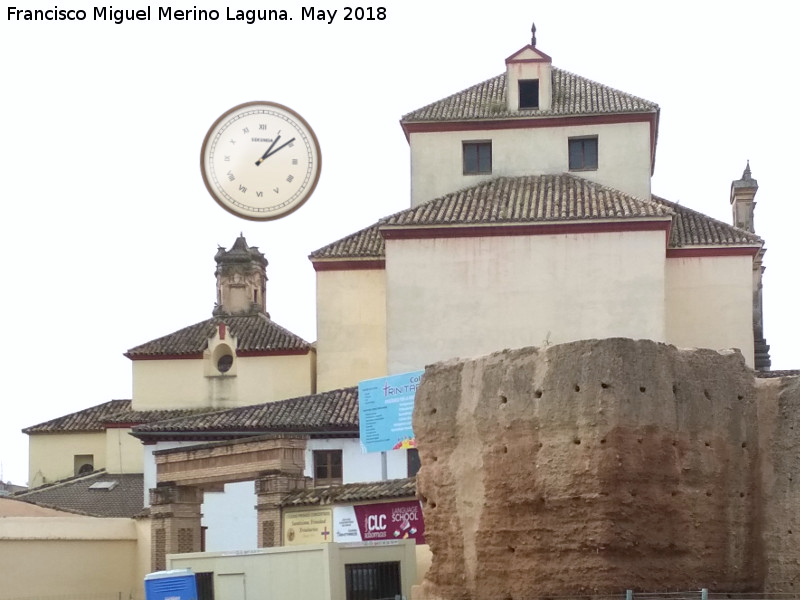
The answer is **1:09**
